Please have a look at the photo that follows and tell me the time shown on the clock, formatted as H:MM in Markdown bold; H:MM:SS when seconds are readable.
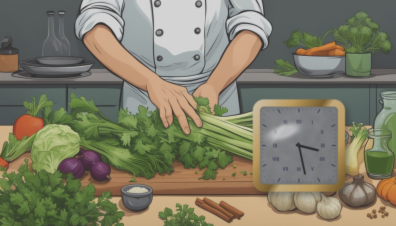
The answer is **3:28**
